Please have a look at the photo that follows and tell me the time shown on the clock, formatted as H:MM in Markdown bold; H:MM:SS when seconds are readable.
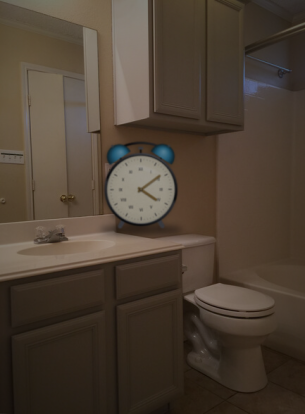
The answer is **4:09**
